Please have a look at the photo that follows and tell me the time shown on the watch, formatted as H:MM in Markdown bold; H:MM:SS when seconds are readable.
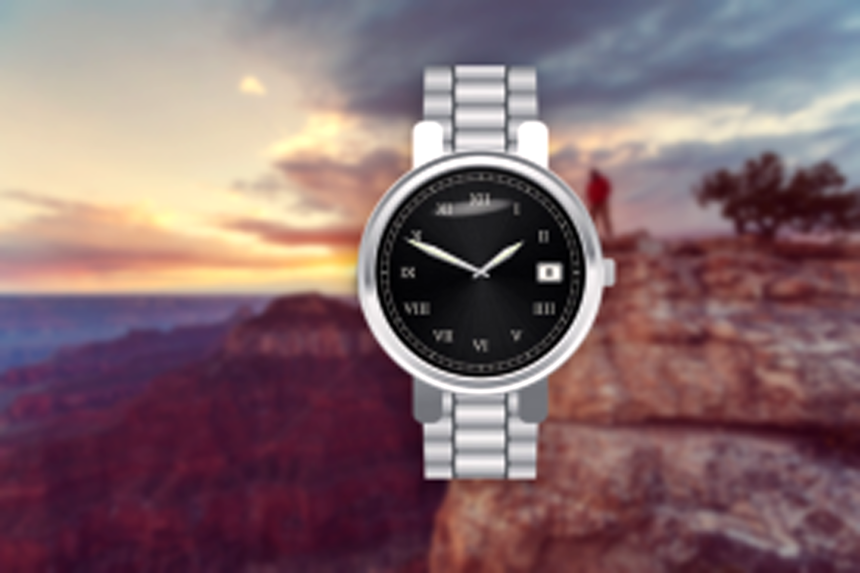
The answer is **1:49**
